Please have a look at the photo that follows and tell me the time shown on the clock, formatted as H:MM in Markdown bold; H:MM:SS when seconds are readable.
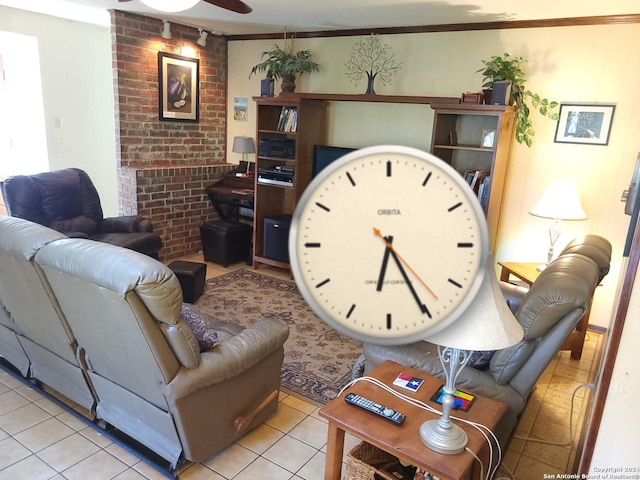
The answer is **6:25:23**
